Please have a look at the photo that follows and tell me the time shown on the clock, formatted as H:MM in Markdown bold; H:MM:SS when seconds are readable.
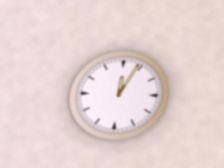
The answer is **12:04**
